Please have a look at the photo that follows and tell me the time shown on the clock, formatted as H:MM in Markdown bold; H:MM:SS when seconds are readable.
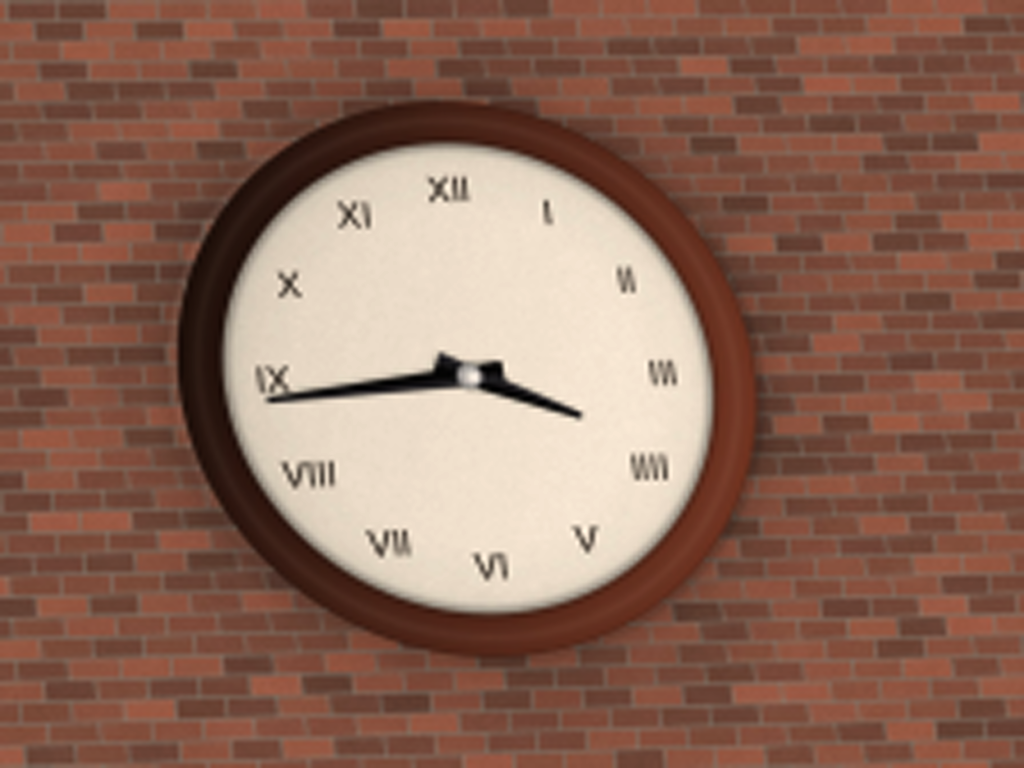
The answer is **3:44**
